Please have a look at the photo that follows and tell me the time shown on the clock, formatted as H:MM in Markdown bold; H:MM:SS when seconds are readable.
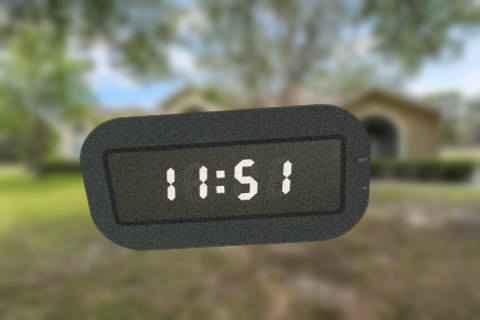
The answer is **11:51**
